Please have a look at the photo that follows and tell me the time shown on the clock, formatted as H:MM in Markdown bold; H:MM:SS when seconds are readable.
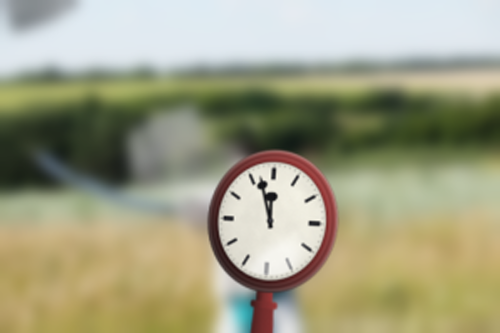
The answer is **11:57**
